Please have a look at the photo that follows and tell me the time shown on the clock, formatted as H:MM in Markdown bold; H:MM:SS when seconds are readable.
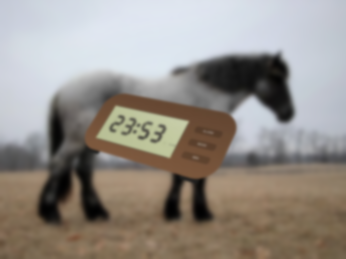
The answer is **23:53**
